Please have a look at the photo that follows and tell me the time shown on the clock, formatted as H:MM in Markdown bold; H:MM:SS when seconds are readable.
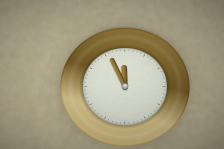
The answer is **11:56**
